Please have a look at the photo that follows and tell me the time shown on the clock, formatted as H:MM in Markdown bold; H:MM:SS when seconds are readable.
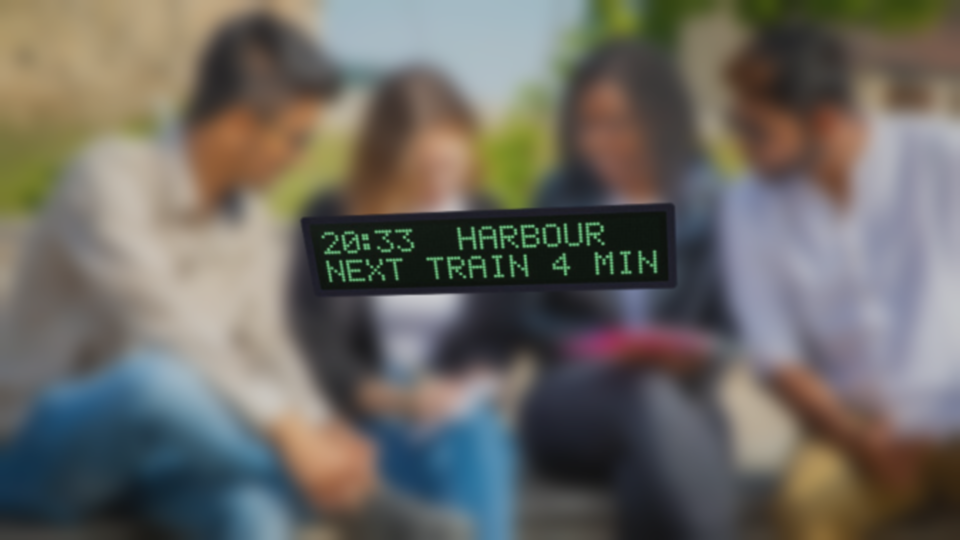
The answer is **20:33**
